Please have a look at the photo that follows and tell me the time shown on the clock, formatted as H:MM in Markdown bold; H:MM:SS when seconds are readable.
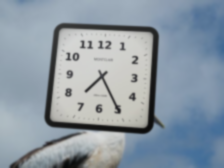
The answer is **7:25**
